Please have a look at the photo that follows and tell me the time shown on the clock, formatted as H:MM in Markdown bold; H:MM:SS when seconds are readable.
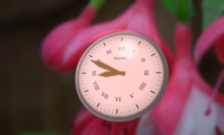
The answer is **8:49**
